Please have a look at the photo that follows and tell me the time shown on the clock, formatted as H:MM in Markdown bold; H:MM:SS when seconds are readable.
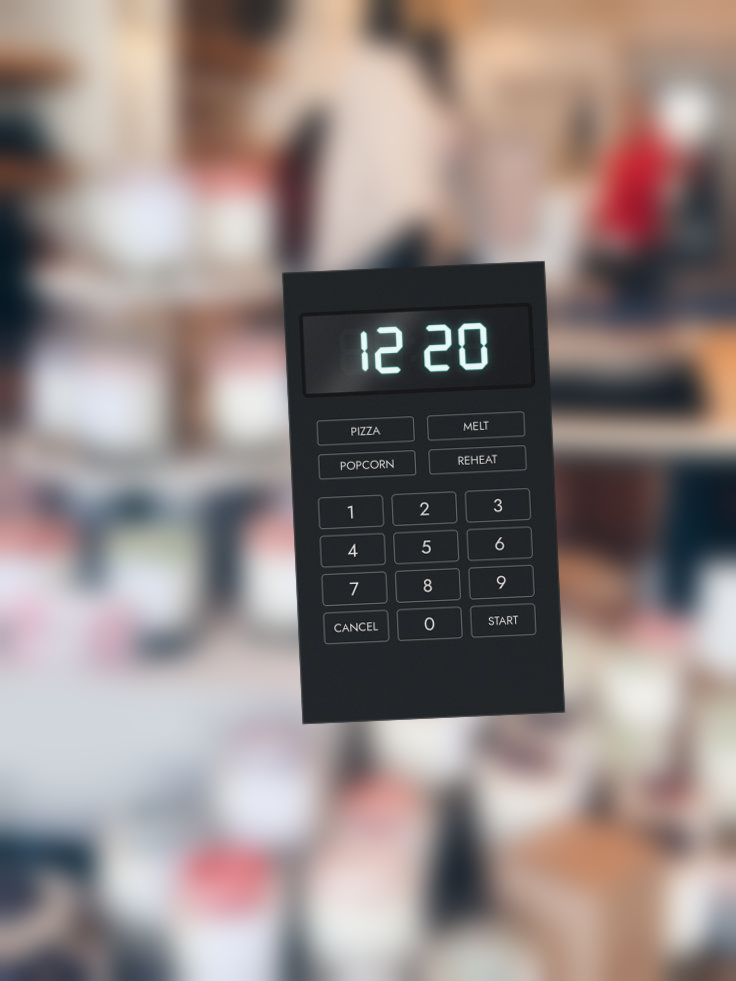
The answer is **12:20**
